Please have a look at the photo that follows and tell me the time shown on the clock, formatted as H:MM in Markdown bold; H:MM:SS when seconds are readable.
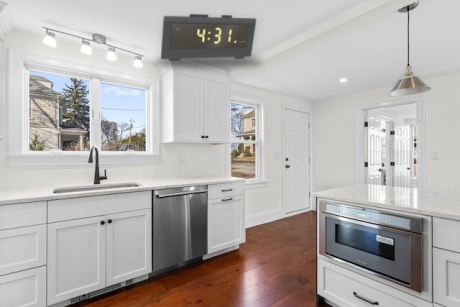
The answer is **4:31**
